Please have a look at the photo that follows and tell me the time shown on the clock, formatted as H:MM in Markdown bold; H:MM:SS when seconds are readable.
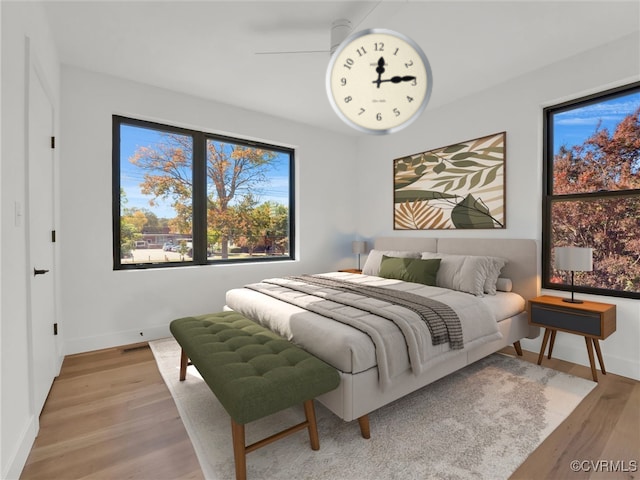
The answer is **12:14**
